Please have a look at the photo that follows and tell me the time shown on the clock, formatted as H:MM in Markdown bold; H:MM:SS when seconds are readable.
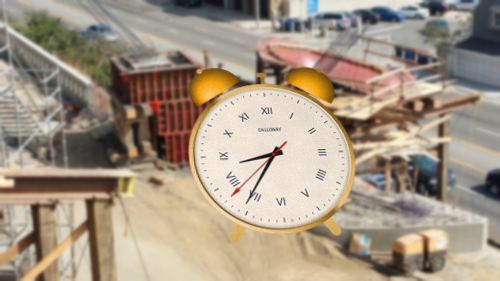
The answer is **8:35:38**
